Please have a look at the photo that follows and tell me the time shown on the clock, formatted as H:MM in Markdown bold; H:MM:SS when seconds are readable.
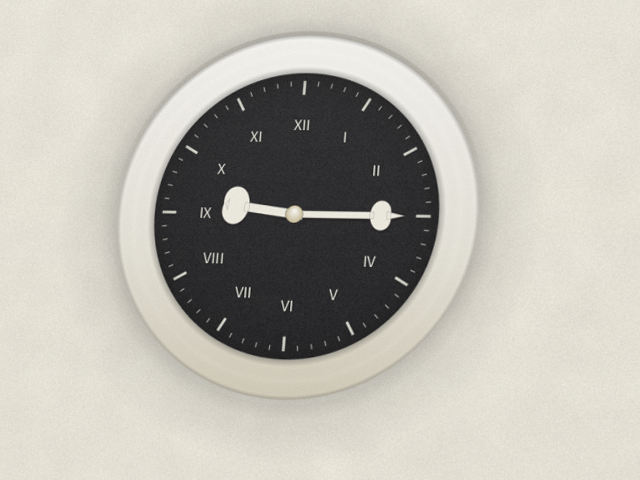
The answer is **9:15**
